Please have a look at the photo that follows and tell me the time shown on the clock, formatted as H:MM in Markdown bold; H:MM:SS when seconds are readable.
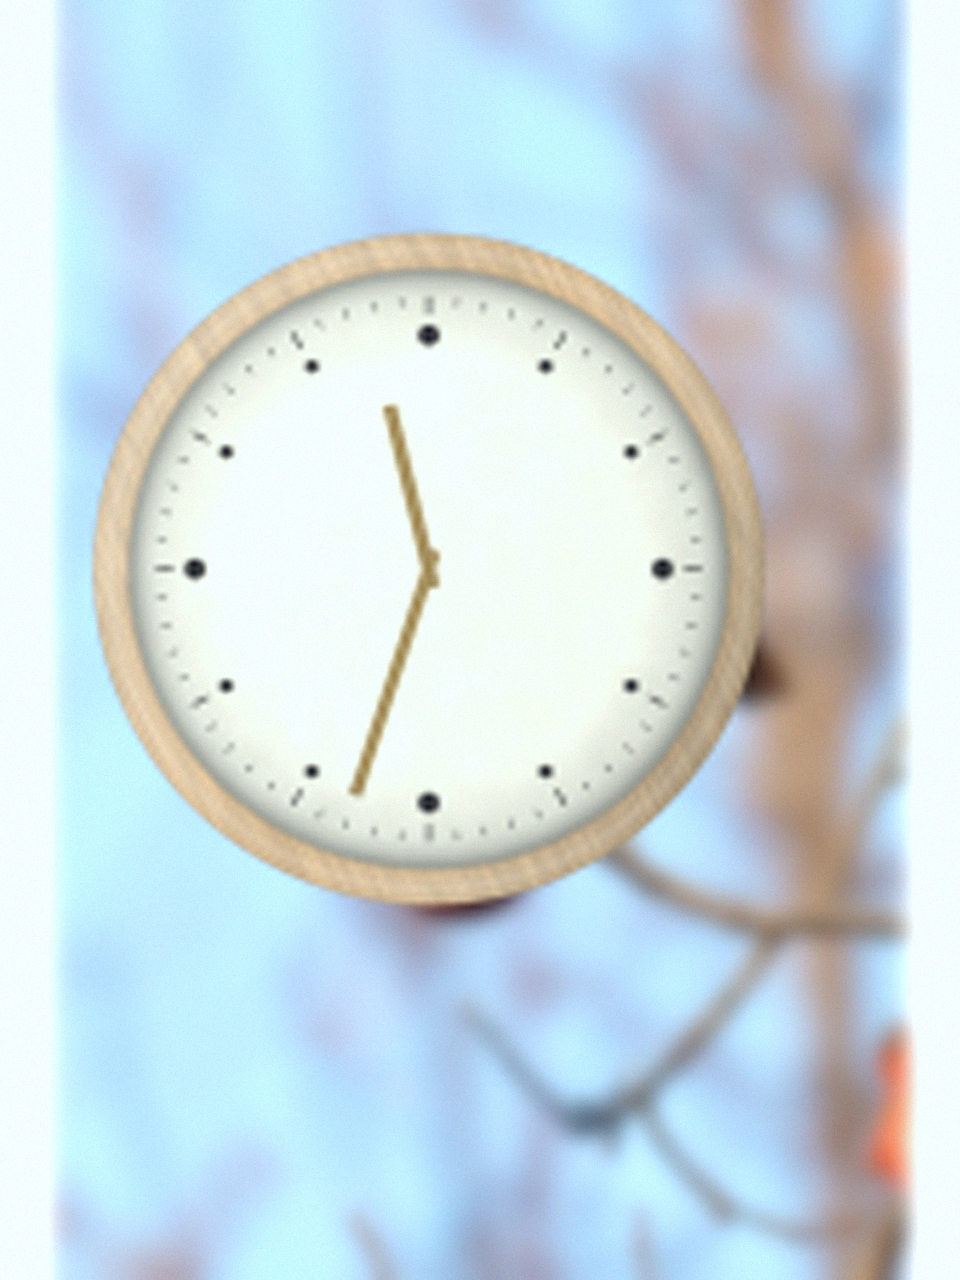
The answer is **11:33**
